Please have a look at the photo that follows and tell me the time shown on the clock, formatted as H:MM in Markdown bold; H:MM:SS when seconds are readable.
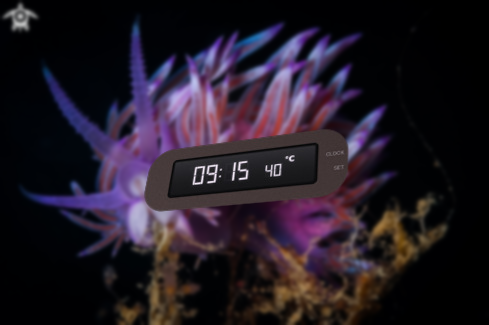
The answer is **9:15**
